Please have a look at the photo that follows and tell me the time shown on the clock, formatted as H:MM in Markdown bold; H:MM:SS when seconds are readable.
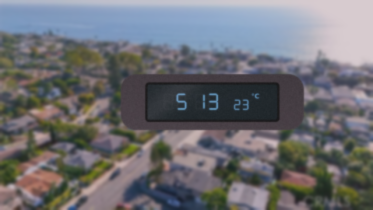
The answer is **5:13**
